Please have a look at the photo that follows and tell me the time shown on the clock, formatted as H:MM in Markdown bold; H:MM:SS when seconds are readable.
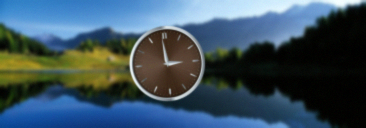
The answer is **2:59**
